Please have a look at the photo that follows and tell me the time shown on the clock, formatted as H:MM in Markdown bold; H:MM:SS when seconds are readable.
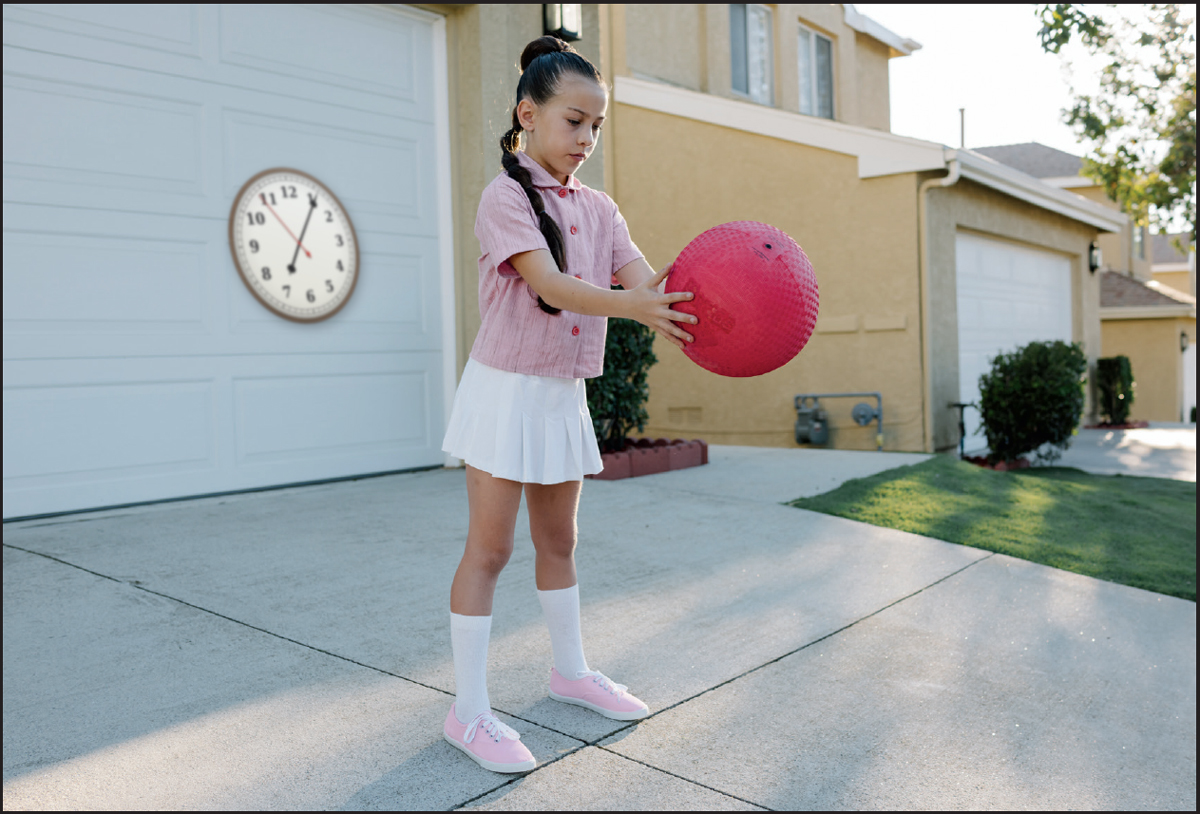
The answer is **7:05:54**
